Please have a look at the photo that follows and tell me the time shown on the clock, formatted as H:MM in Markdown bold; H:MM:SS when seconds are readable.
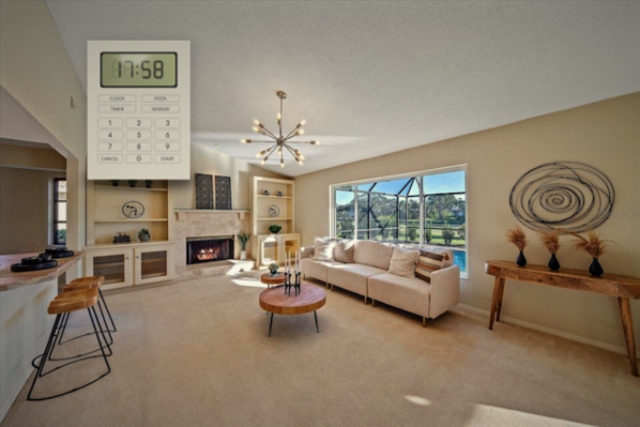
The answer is **17:58**
